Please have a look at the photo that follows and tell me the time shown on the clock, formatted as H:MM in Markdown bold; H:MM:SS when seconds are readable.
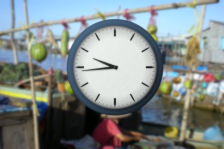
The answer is **9:44**
